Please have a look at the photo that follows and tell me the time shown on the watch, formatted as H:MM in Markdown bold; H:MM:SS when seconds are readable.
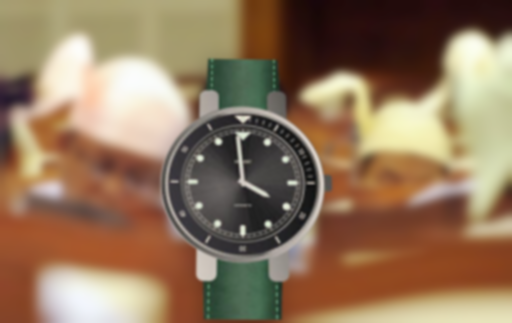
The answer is **3:59**
